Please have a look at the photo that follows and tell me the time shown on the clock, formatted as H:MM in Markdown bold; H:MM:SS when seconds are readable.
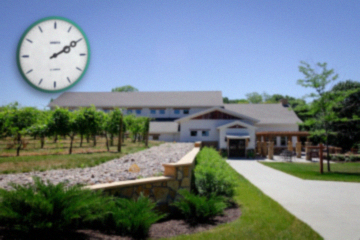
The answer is **2:10**
